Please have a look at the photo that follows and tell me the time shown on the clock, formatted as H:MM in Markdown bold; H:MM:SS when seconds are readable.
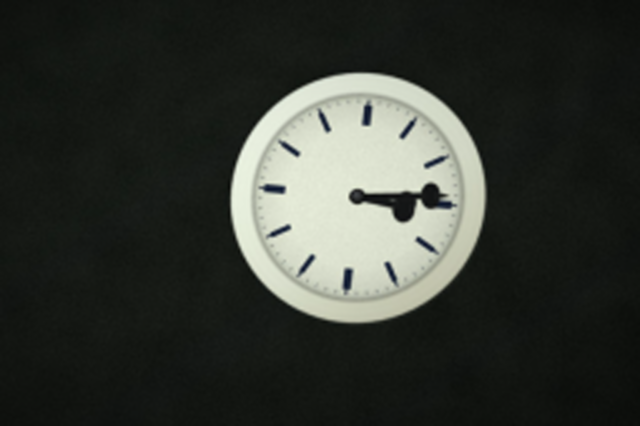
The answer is **3:14**
